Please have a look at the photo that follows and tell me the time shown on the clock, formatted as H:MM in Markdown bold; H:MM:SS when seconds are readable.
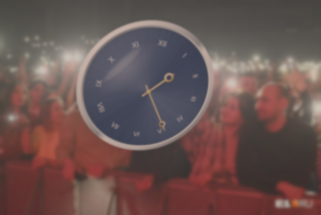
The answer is **1:24**
